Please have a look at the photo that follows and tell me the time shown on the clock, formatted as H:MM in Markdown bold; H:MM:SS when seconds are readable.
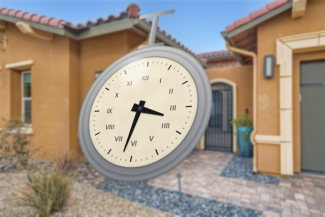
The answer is **3:32**
